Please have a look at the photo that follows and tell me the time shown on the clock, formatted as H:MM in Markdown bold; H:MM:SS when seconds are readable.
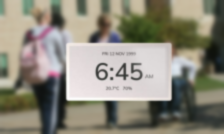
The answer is **6:45**
